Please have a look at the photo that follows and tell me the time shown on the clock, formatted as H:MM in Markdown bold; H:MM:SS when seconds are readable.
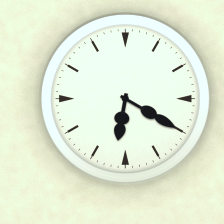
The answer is **6:20**
